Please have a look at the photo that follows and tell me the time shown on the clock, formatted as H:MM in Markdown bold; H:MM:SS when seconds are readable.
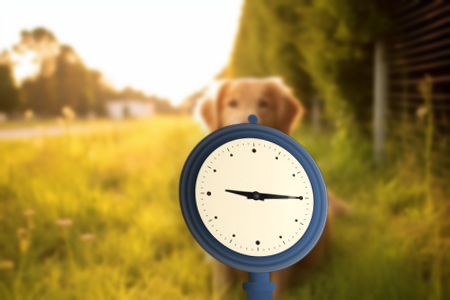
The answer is **9:15**
